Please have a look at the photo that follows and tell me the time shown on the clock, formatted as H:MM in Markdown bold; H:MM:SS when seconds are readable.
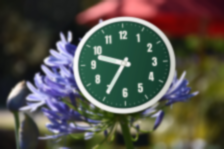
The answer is **9:35**
